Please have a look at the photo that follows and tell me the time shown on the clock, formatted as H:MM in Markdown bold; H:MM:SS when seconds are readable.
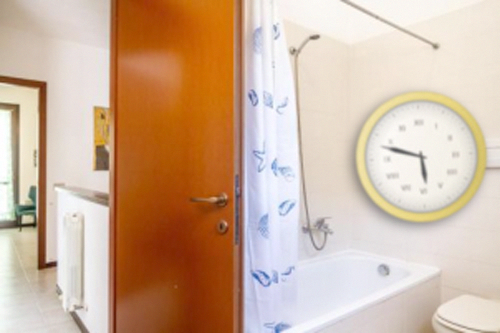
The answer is **5:48**
